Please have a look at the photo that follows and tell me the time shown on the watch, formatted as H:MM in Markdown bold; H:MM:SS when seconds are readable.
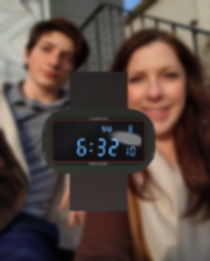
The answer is **6:32**
